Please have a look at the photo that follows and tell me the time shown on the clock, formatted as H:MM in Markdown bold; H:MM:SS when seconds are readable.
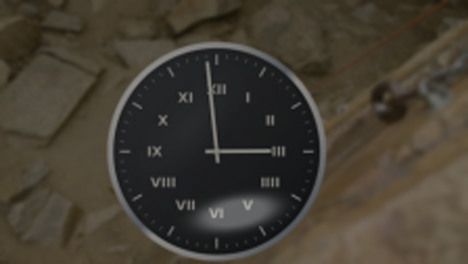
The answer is **2:59**
